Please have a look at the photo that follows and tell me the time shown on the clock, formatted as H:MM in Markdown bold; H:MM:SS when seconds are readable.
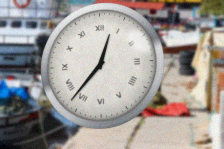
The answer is **12:37**
